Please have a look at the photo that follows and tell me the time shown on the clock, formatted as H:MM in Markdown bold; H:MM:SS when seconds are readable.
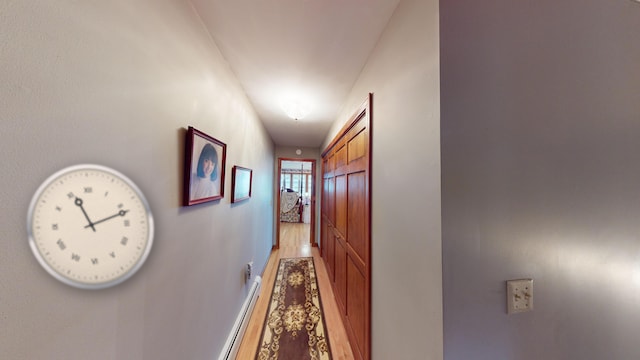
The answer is **11:12**
